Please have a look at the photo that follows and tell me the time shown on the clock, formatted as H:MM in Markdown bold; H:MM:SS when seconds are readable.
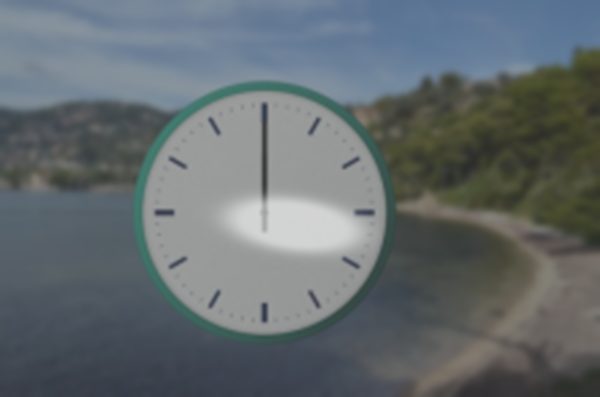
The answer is **12:00**
